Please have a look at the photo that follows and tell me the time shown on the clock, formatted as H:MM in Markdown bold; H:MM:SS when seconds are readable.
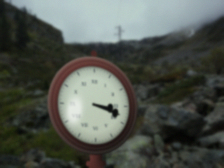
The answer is **3:18**
